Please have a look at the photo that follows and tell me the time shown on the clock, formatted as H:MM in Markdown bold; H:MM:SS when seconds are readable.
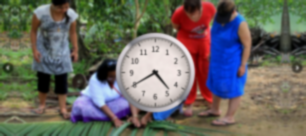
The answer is **4:40**
